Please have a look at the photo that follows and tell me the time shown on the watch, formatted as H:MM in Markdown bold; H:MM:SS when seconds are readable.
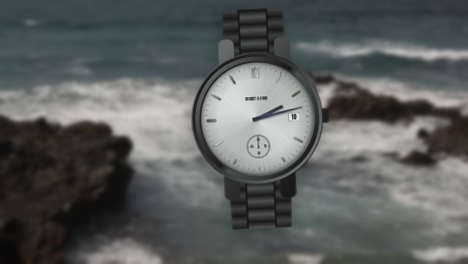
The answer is **2:13**
